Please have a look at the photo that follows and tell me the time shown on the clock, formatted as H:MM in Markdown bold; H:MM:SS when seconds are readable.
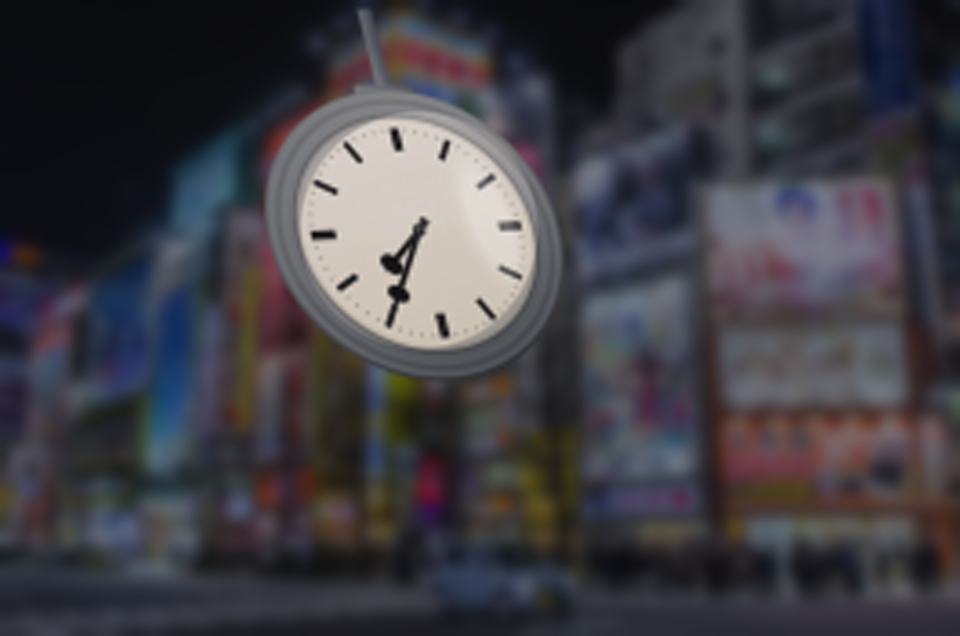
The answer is **7:35**
